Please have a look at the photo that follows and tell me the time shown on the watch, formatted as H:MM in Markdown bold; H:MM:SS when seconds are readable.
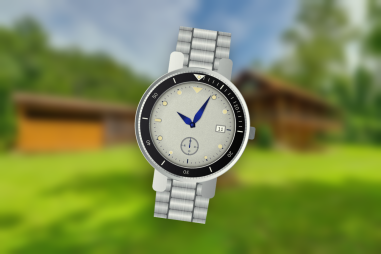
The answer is **10:04**
